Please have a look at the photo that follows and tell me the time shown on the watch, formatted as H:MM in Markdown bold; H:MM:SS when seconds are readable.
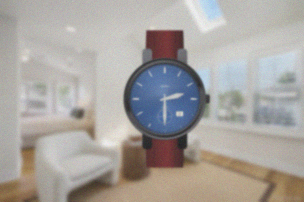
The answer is **2:30**
